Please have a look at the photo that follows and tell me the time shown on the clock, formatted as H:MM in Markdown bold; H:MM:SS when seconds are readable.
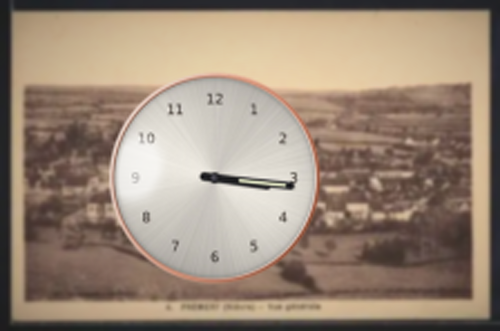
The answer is **3:16**
